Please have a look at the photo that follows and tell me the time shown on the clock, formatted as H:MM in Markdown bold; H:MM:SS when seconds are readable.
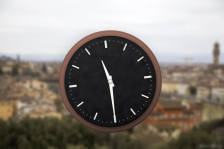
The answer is **11:30**
